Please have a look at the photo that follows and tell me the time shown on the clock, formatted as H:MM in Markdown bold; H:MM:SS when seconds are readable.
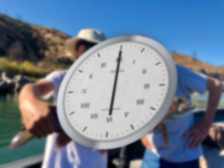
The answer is **6:00**
